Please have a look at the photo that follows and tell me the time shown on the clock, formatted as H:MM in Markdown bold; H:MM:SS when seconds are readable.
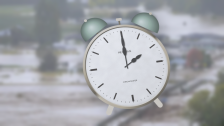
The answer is **2:00**
